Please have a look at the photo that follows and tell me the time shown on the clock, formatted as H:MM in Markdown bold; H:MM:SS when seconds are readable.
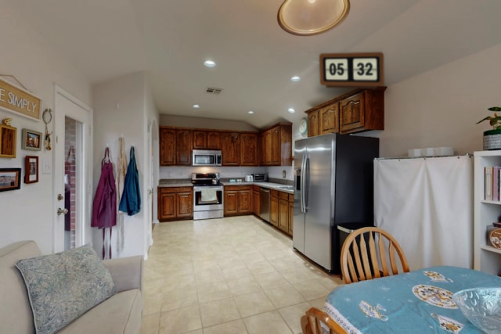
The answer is **5:32**
